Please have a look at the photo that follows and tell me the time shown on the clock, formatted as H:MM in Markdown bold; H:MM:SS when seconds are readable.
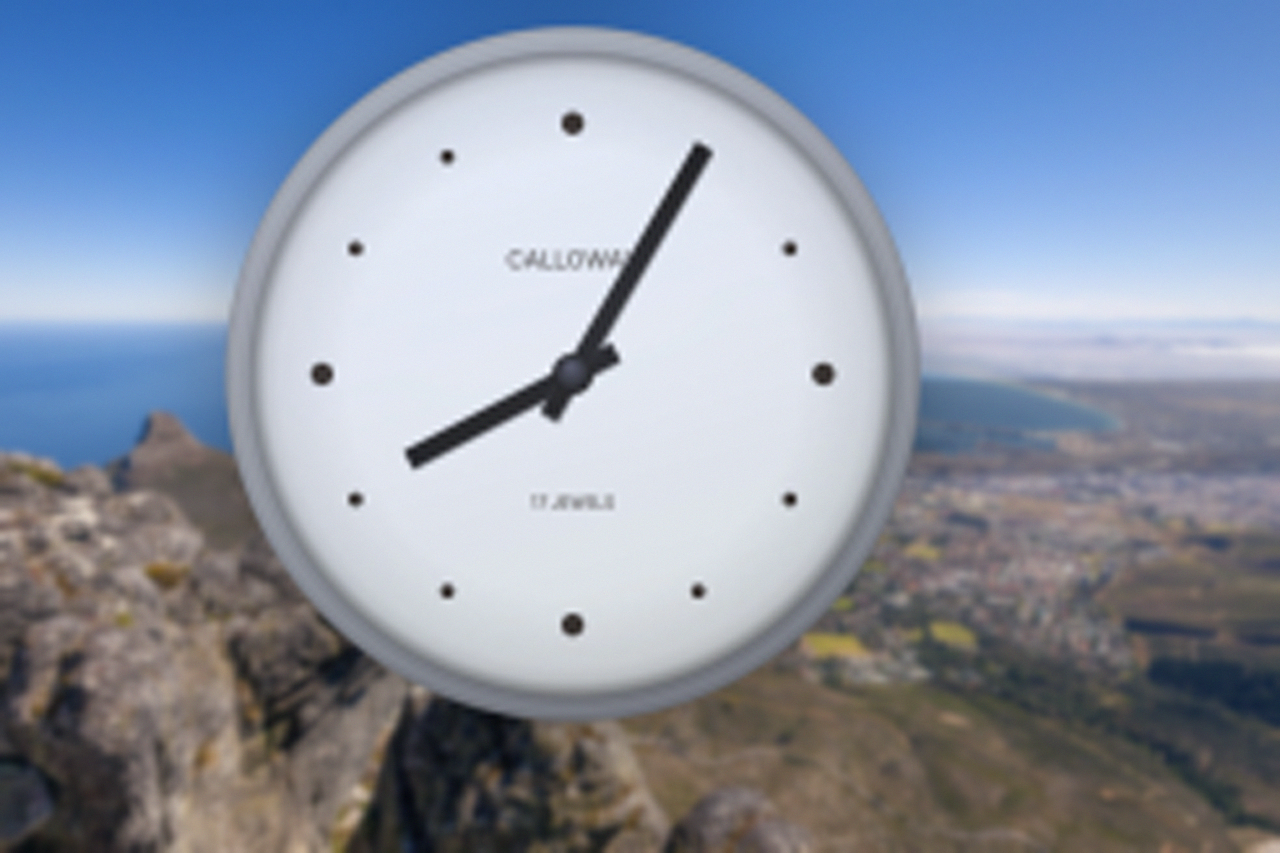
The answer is **8:05**
